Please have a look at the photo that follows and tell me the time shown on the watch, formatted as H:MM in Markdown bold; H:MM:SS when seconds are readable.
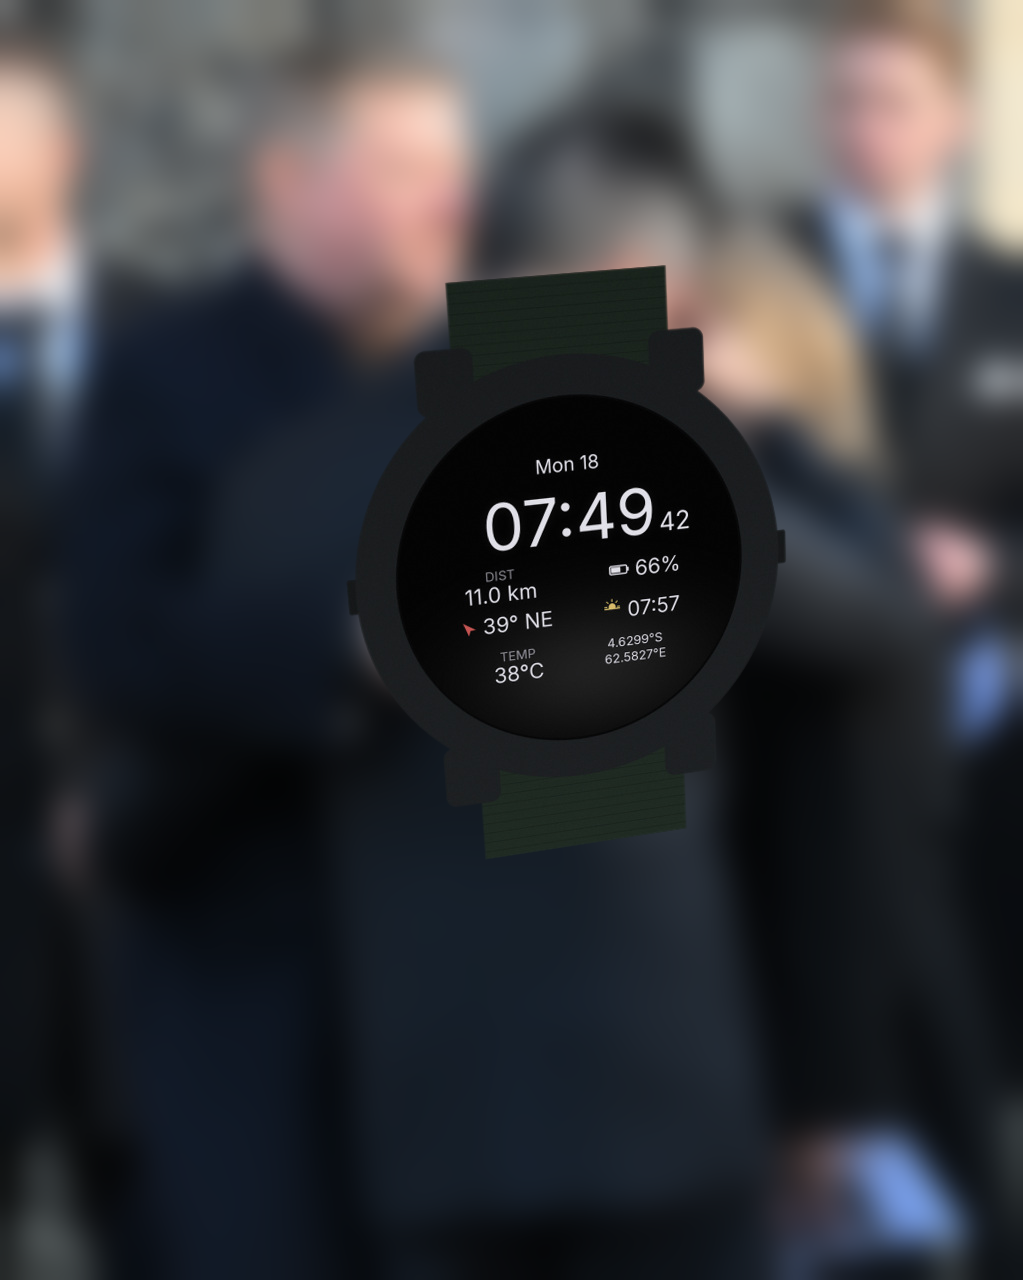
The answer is **7:49:42**
